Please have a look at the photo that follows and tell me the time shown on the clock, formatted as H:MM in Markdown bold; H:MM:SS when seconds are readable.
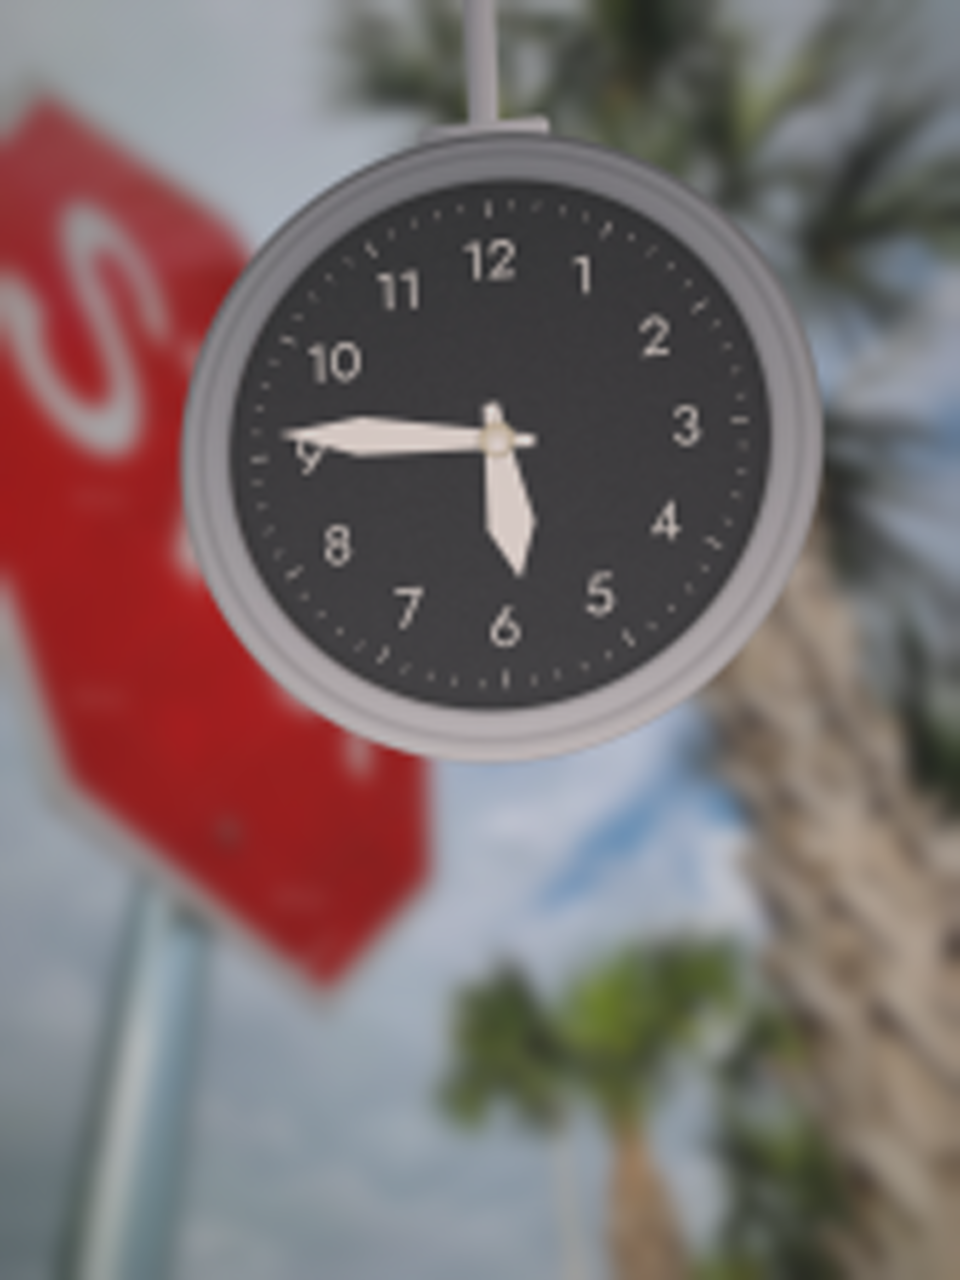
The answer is **5:46**
